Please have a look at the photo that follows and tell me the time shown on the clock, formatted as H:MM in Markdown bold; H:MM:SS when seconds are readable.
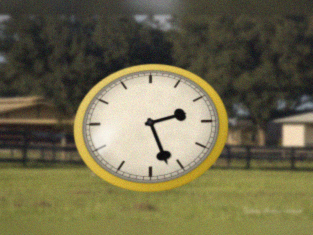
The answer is **2:27**
